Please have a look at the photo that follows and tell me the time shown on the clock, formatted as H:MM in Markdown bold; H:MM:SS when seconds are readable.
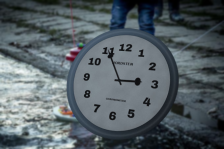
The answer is **2:55**
